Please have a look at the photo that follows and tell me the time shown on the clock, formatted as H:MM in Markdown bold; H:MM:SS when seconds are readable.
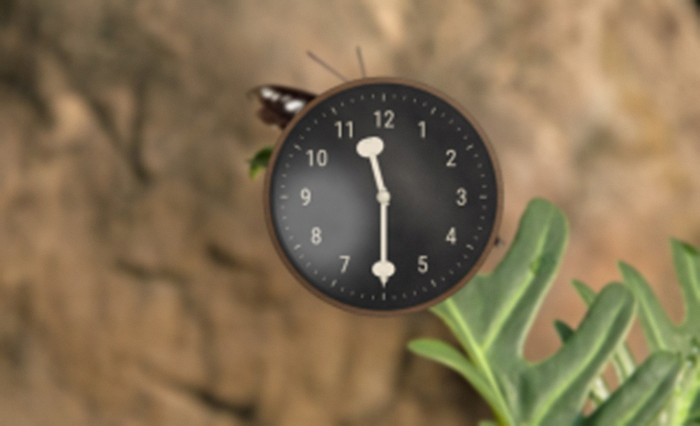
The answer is **11:30**
